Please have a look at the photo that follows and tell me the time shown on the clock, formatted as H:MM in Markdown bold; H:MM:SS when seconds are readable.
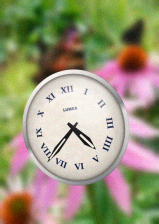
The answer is **4:38**
